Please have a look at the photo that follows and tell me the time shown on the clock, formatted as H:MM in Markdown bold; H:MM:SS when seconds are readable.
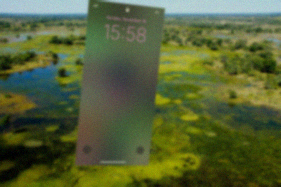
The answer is **15:58**
